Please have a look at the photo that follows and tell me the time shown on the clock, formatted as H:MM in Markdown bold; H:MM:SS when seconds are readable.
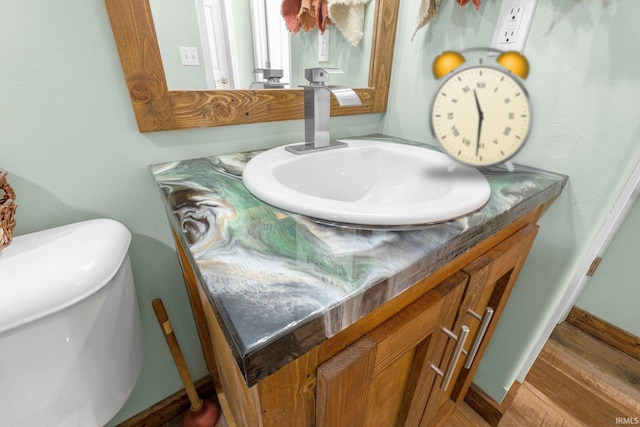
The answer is **11:31**
